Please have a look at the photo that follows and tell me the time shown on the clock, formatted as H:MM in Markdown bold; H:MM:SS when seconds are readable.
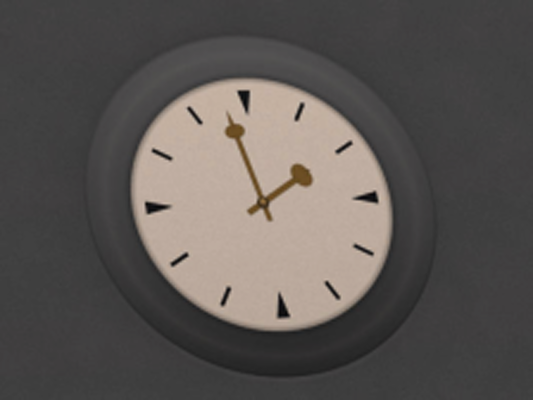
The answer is **1:58**
